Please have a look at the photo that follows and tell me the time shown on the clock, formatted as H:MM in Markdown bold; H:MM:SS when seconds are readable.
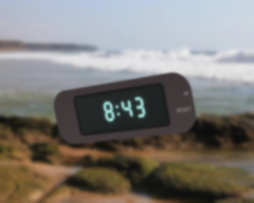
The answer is **8:43**
